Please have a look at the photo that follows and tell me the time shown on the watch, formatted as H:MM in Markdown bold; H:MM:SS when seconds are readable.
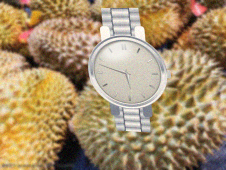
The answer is **5:48**
